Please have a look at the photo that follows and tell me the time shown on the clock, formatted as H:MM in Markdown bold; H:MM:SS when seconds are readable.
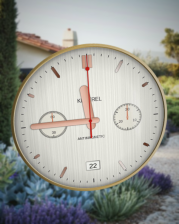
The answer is **11:45**
